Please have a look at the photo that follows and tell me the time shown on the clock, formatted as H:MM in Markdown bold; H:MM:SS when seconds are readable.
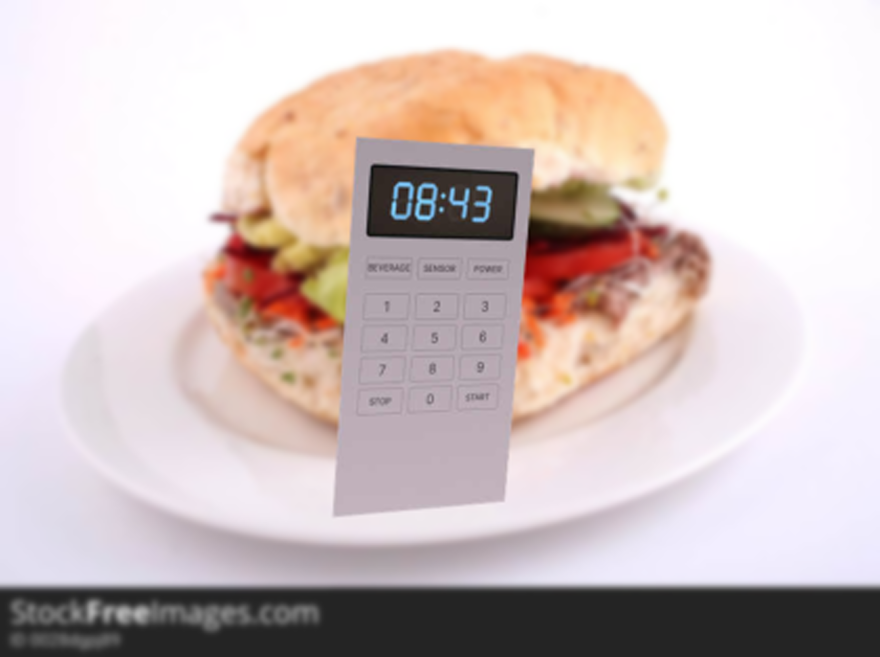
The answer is **8:43**
